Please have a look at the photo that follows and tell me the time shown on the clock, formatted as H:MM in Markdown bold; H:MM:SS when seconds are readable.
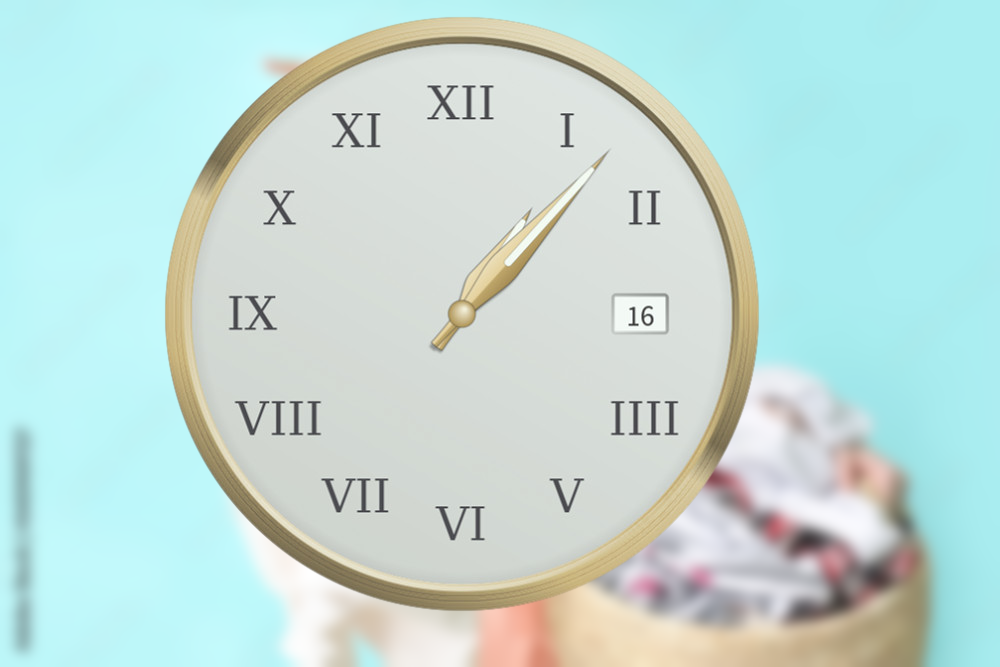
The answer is **1:07**
